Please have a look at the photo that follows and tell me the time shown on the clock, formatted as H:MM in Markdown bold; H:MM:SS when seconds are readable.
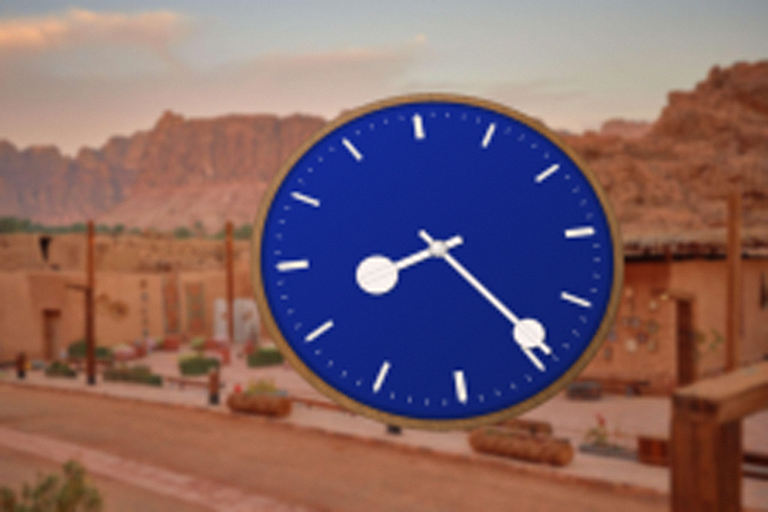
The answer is **8:24**
